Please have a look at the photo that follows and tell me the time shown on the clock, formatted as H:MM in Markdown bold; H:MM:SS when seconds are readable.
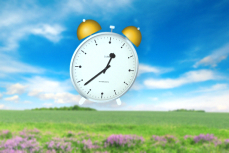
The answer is **12:38**
